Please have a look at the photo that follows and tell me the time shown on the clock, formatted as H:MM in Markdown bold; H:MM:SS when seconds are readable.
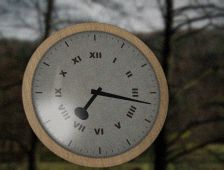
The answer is **7:17**
